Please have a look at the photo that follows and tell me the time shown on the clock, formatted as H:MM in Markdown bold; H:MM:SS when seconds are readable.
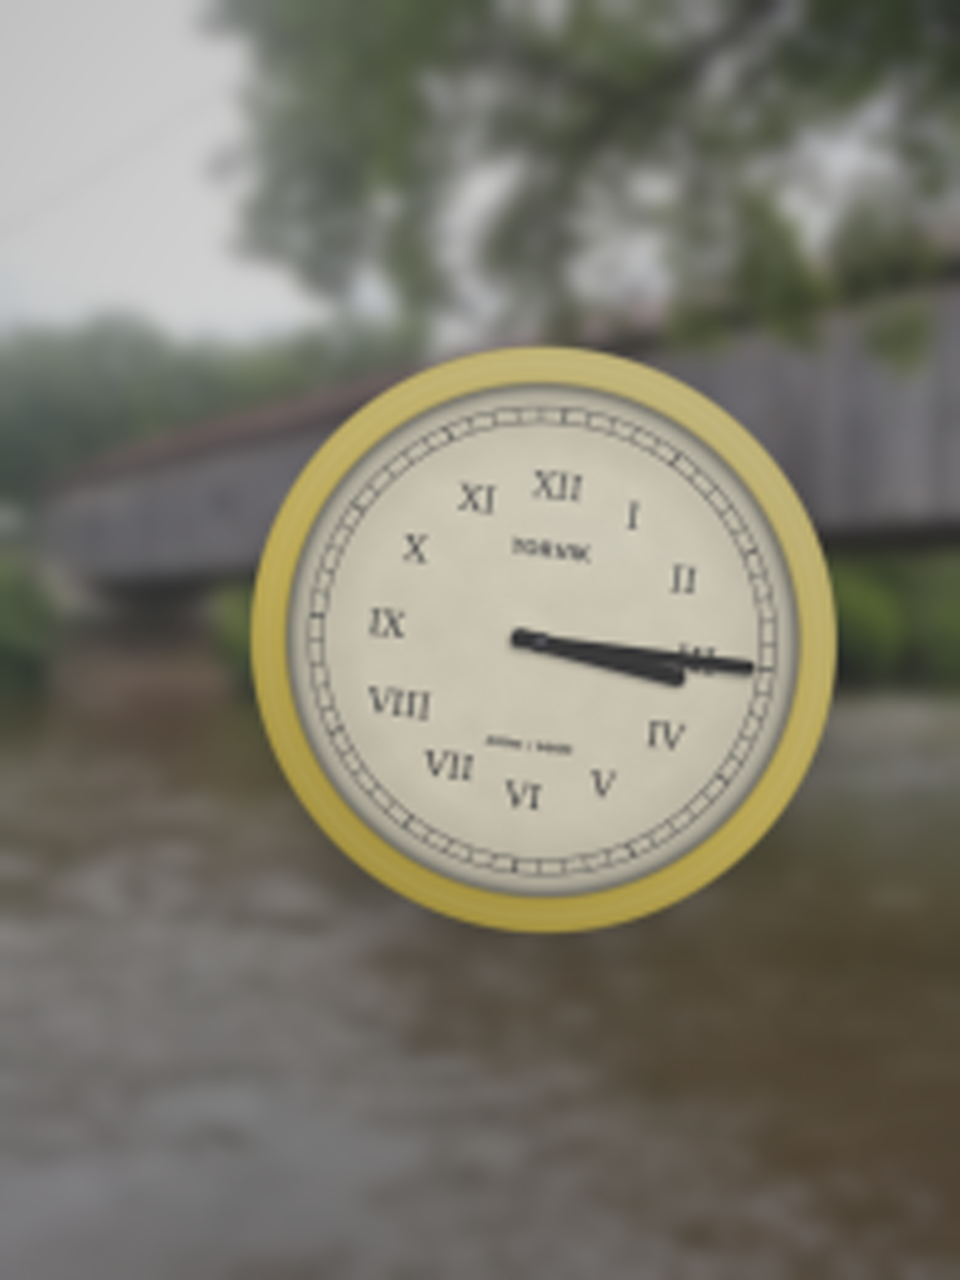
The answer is **3:15**
